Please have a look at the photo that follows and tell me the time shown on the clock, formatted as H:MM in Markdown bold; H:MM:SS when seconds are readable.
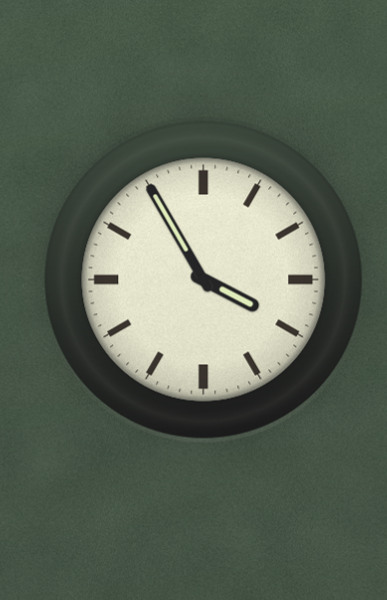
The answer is **3:55**
